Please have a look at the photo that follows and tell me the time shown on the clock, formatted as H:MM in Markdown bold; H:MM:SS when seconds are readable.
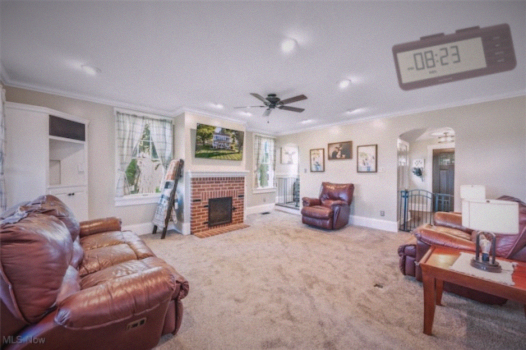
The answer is **8:23**
